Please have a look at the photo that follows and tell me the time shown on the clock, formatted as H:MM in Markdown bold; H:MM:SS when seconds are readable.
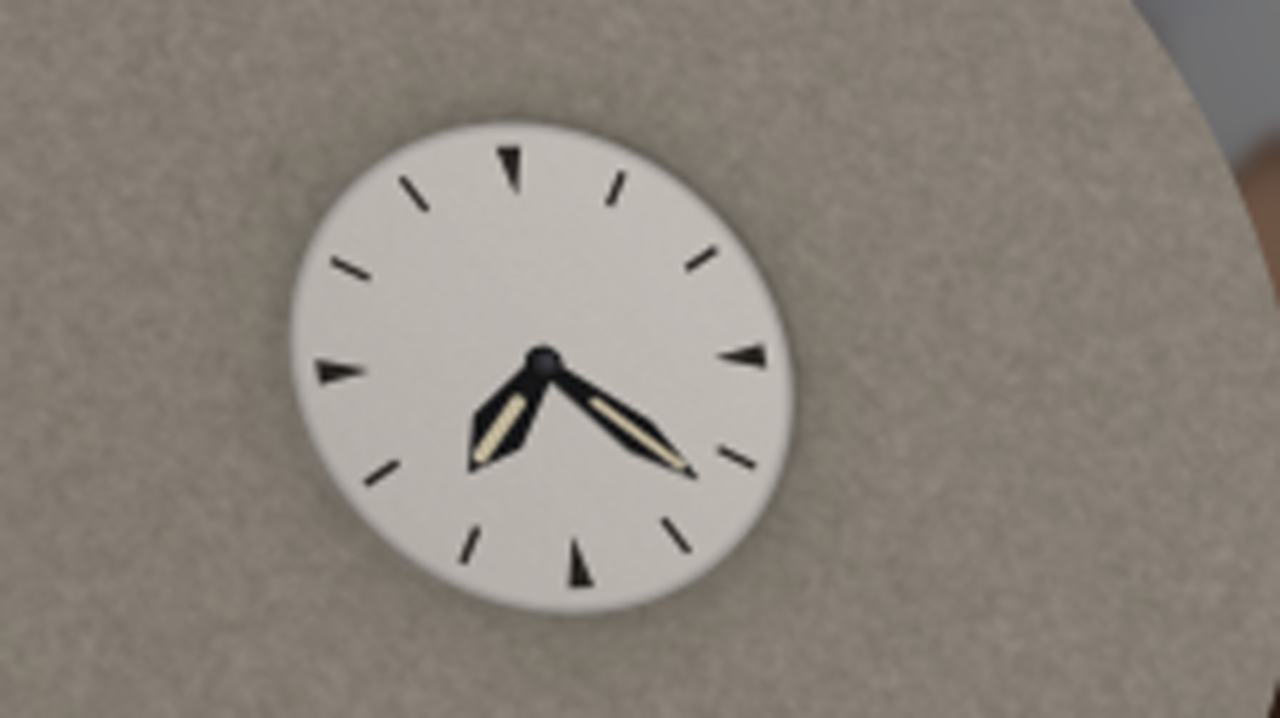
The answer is **7:22**
